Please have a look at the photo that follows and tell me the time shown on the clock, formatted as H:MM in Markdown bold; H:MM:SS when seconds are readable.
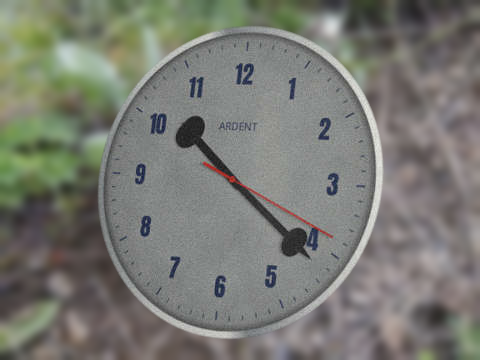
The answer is **10:21:19**
